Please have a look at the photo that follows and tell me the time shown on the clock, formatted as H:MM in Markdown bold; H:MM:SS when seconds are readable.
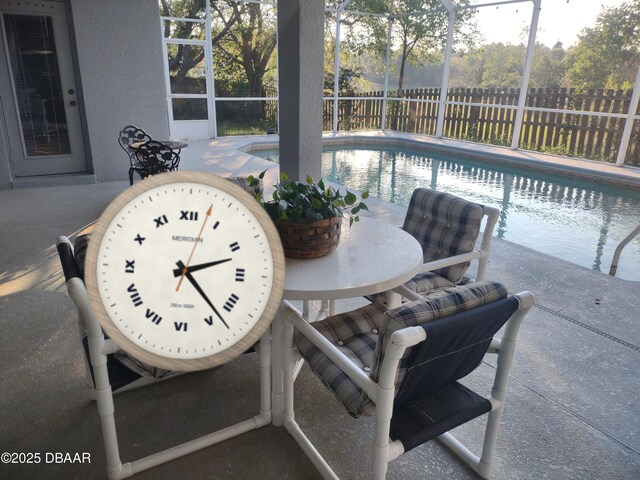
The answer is **2:23:03**
